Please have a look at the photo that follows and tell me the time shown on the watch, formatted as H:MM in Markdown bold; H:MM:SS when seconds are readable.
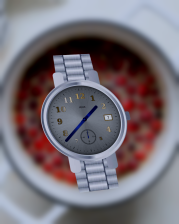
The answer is **1:38**
